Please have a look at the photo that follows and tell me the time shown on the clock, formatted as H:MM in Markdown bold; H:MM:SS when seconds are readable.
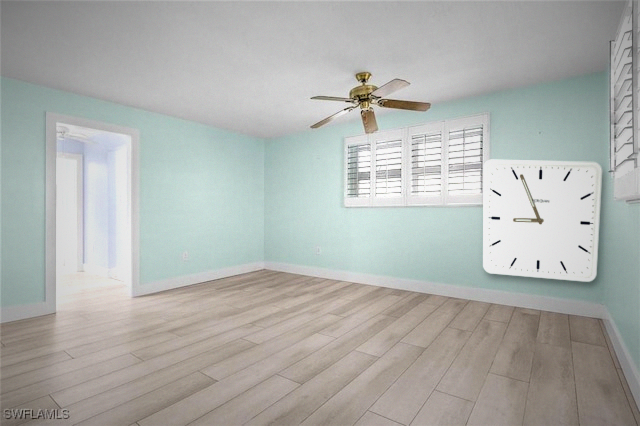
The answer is **8:56**
